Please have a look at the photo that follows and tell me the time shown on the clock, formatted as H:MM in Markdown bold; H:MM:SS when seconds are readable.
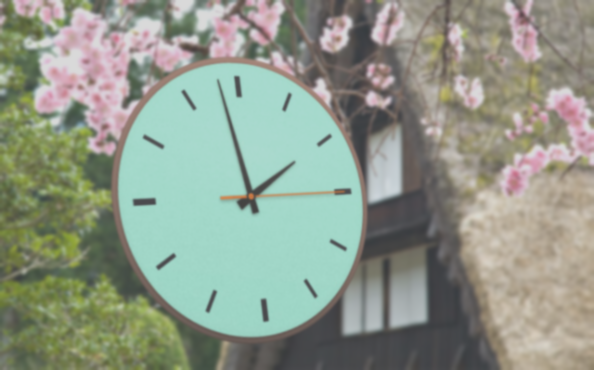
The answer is **1:58:15**
